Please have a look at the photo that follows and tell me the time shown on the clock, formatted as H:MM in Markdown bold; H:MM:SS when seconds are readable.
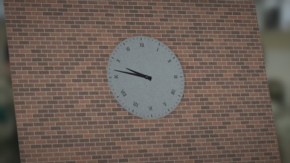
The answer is **9:47**
